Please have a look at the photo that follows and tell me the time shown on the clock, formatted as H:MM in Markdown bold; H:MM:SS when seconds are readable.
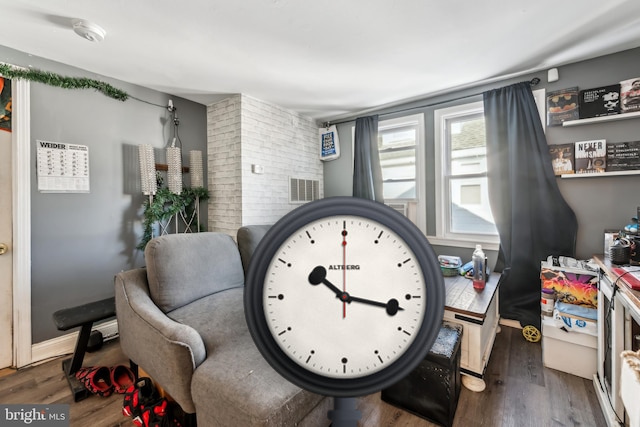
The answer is **10:17:00**
